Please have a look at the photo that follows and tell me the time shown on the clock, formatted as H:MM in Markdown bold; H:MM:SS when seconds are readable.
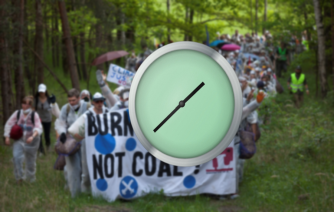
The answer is **1:38**
